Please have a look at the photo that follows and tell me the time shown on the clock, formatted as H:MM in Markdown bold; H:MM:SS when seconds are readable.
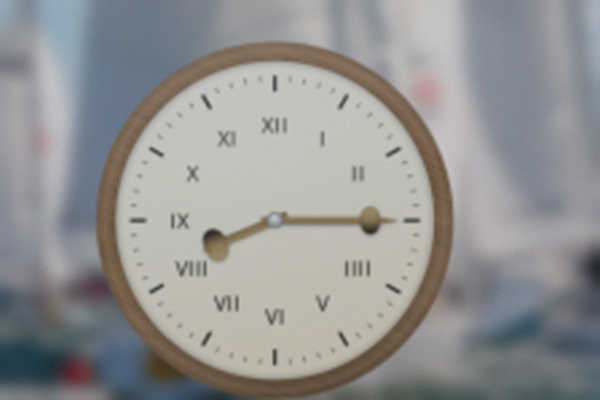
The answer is **8:15**
